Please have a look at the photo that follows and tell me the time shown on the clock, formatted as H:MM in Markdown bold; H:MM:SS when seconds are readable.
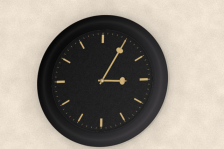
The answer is **3:05**
